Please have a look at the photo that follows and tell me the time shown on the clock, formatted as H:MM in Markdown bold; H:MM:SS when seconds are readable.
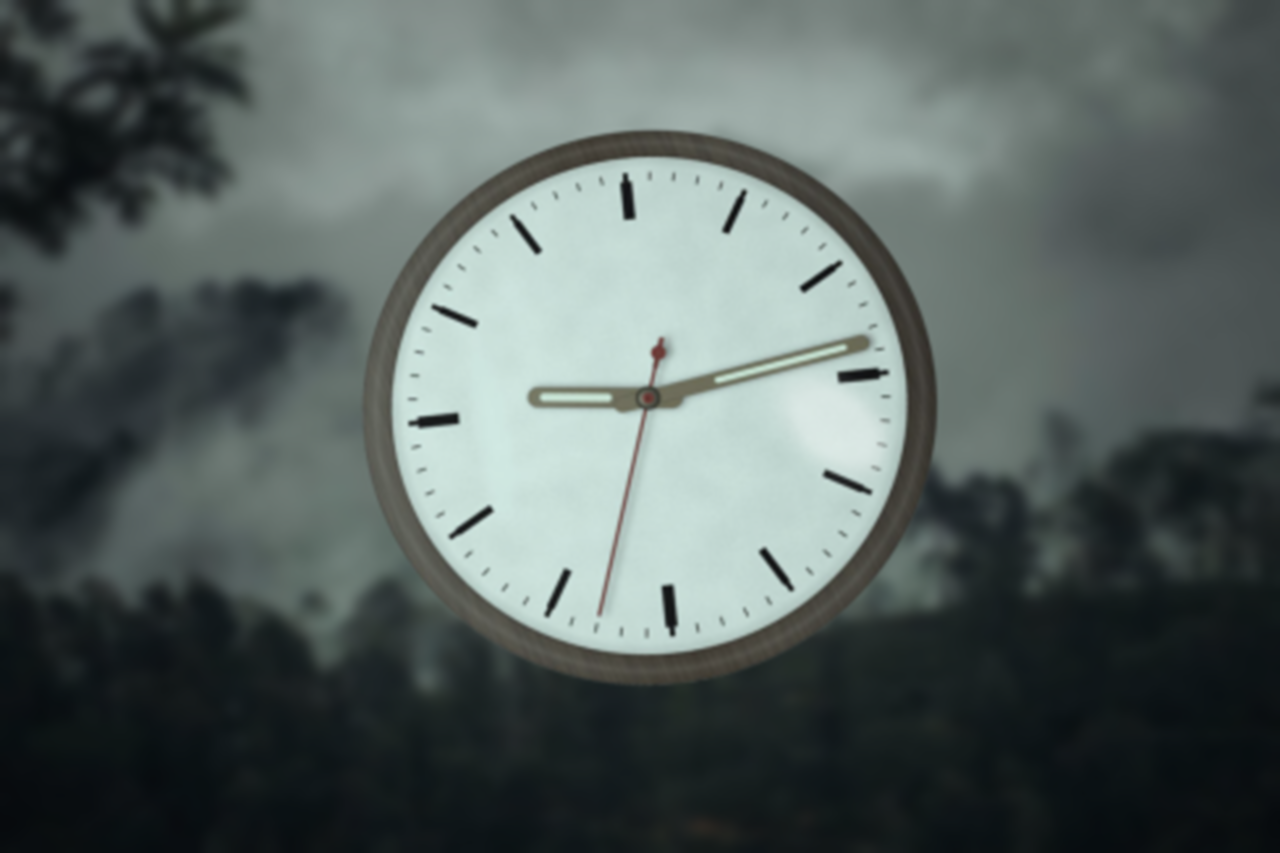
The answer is **9:13:33**
